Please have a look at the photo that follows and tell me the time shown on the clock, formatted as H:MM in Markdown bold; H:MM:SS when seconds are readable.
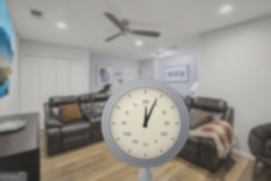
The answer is **12:04**
